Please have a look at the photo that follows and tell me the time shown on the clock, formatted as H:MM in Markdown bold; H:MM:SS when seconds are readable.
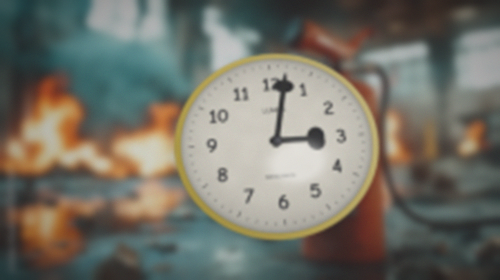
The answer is **3:02**
